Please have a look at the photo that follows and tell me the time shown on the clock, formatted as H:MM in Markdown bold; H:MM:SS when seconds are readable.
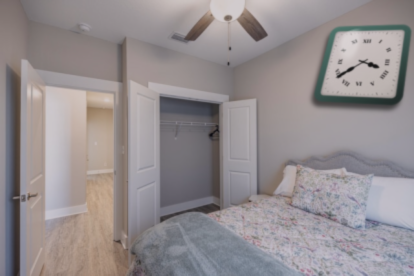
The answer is **3:39**
